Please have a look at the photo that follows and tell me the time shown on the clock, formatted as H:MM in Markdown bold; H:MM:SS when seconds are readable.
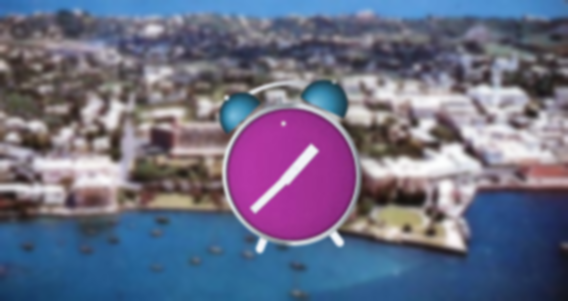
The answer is **1:39**
